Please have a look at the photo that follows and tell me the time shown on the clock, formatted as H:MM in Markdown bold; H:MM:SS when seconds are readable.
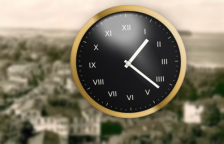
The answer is **1:22**
